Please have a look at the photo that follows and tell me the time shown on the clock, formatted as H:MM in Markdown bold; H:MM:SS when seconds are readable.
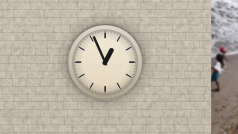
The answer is **12:56**
